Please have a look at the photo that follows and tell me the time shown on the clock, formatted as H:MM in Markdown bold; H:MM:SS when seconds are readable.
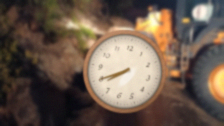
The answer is **7:40**
